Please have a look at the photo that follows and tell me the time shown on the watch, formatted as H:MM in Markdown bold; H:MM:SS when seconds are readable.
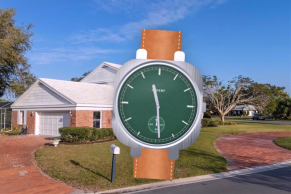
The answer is **11:29**
